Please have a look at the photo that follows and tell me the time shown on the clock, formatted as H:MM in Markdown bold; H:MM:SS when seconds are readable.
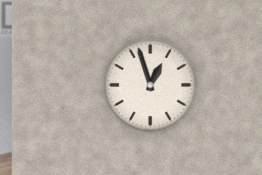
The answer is **12:57**
